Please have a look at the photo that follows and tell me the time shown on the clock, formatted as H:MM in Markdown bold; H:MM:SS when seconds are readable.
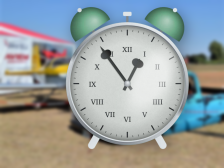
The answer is **12:54**
